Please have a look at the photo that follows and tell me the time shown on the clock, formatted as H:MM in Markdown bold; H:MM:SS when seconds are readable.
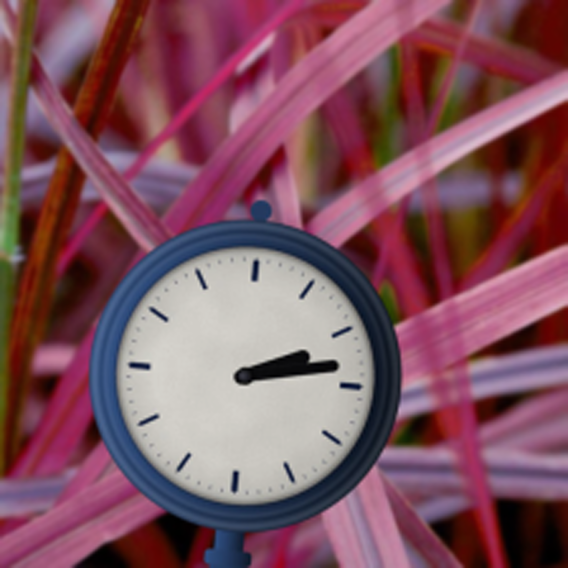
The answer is **2:13**
